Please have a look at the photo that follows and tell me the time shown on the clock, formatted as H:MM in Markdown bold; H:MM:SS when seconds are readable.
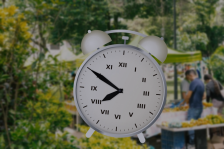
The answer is **7:50**
